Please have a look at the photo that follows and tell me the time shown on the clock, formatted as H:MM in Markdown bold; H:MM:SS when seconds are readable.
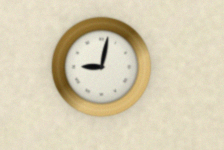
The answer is **9:02**
